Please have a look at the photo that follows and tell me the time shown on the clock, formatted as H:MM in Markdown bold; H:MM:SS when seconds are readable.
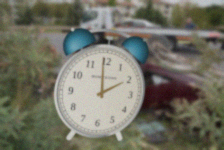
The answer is **1:59**
